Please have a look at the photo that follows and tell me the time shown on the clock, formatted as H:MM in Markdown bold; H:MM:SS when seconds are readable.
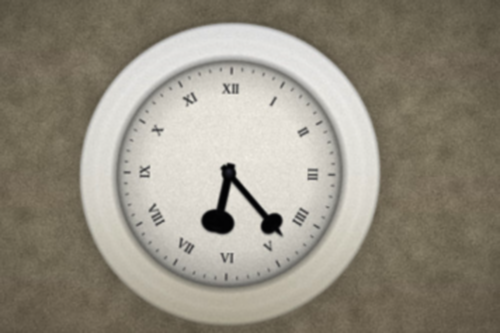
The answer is **6:23**
